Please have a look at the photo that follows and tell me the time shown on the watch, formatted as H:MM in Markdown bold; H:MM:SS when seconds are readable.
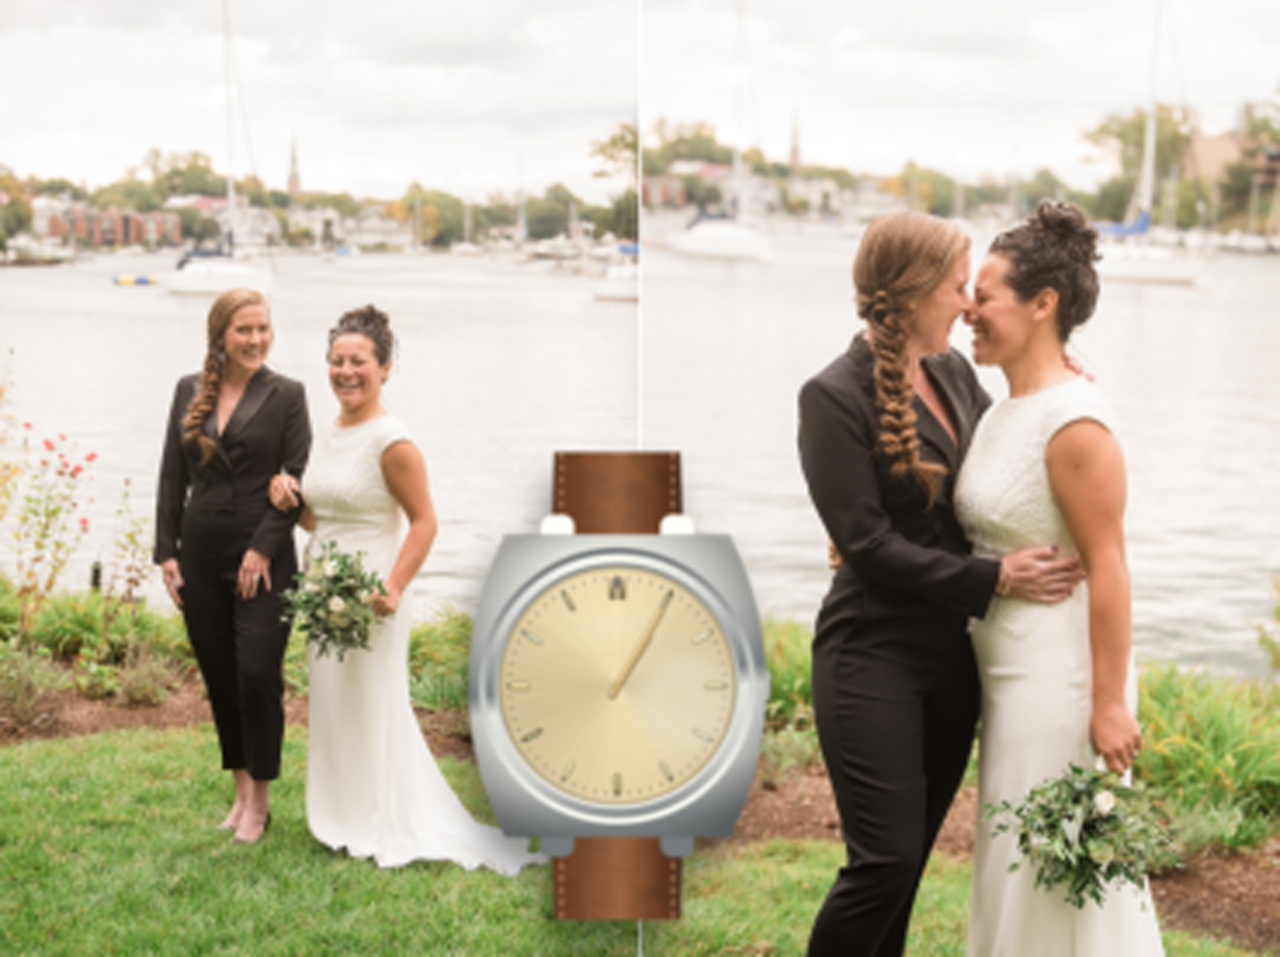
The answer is **1:05**
